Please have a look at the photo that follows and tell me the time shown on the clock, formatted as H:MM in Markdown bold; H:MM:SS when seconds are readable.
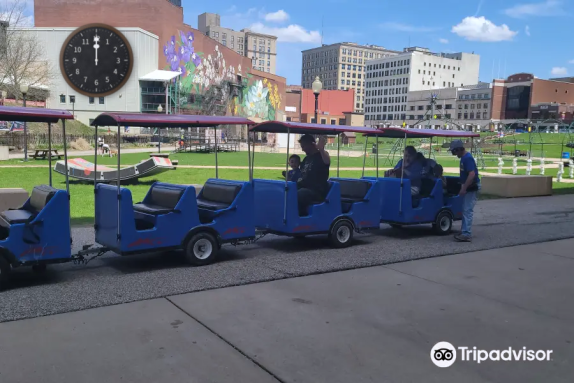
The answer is **12:00**
